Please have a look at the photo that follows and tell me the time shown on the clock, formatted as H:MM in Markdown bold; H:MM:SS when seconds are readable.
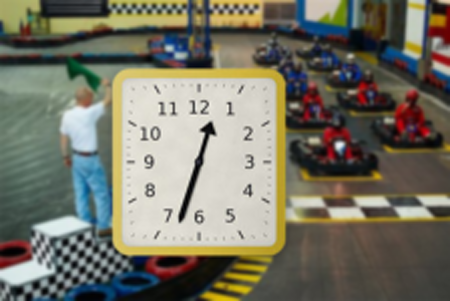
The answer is **12:33**
